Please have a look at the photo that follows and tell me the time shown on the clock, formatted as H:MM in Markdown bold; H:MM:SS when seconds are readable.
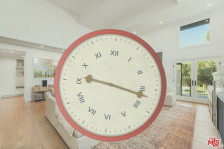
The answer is **9:17**
